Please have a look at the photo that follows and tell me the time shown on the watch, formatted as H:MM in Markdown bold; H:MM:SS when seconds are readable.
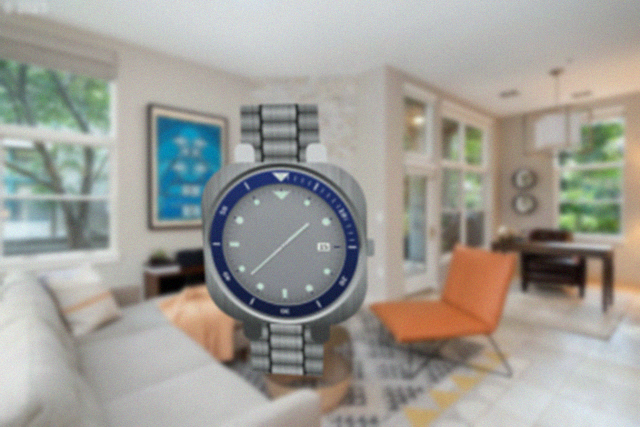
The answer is **1:38**
